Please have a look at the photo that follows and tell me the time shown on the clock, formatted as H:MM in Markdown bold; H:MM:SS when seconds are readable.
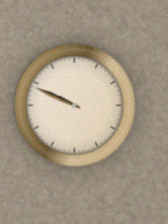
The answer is **9:49**
